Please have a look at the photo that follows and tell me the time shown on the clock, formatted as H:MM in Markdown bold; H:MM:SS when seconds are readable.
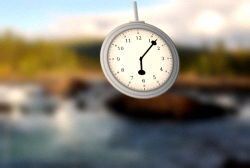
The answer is **6:07**
